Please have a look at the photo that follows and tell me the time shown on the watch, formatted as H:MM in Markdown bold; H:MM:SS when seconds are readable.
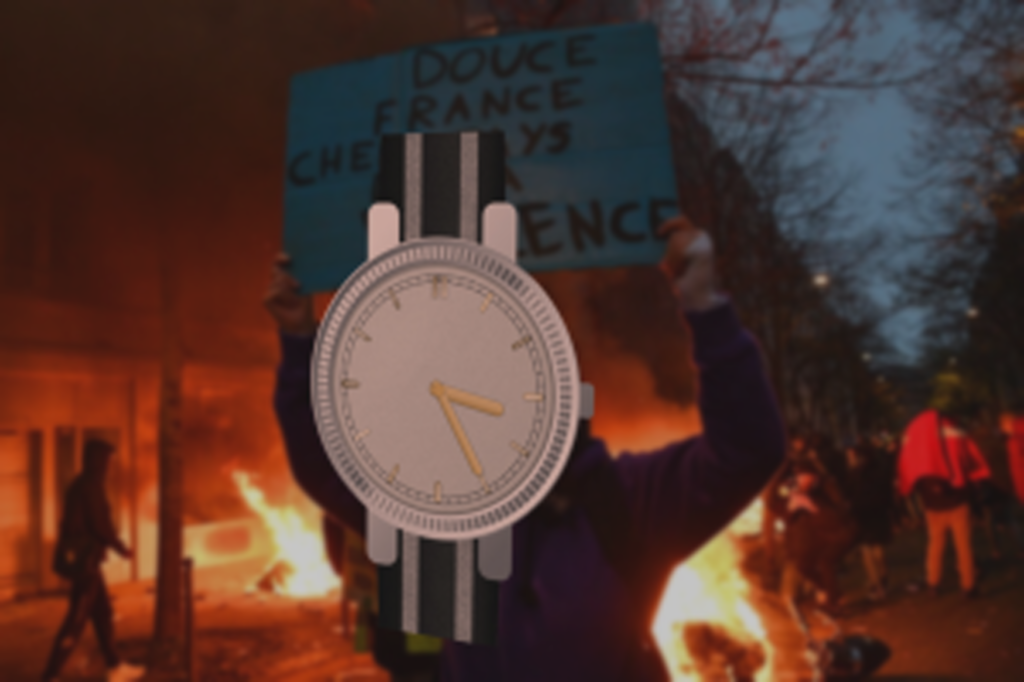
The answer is **3:25**
